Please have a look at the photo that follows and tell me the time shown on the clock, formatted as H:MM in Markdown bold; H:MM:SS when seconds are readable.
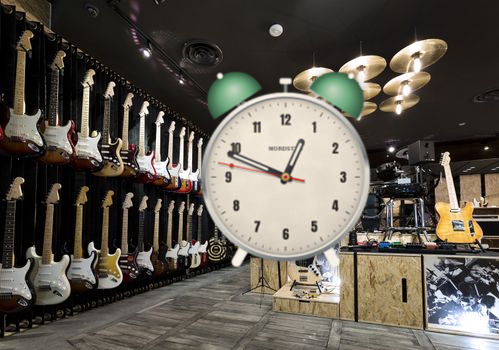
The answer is **12:48:47**
